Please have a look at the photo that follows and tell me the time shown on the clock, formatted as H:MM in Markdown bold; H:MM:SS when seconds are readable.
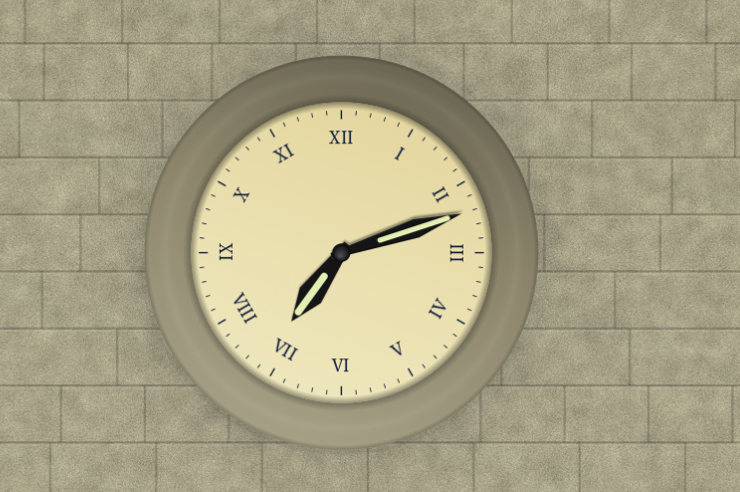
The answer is **7:12**
